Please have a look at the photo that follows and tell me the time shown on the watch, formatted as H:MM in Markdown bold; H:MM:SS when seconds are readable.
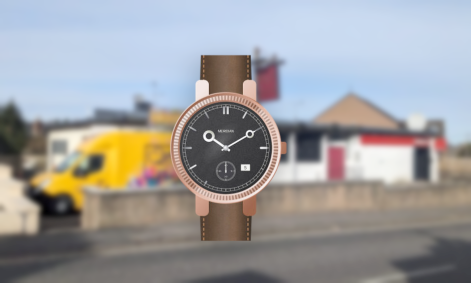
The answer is **10:10**
